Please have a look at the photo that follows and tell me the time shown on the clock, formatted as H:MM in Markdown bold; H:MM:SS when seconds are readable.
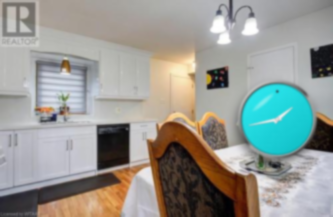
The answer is **1:43**
